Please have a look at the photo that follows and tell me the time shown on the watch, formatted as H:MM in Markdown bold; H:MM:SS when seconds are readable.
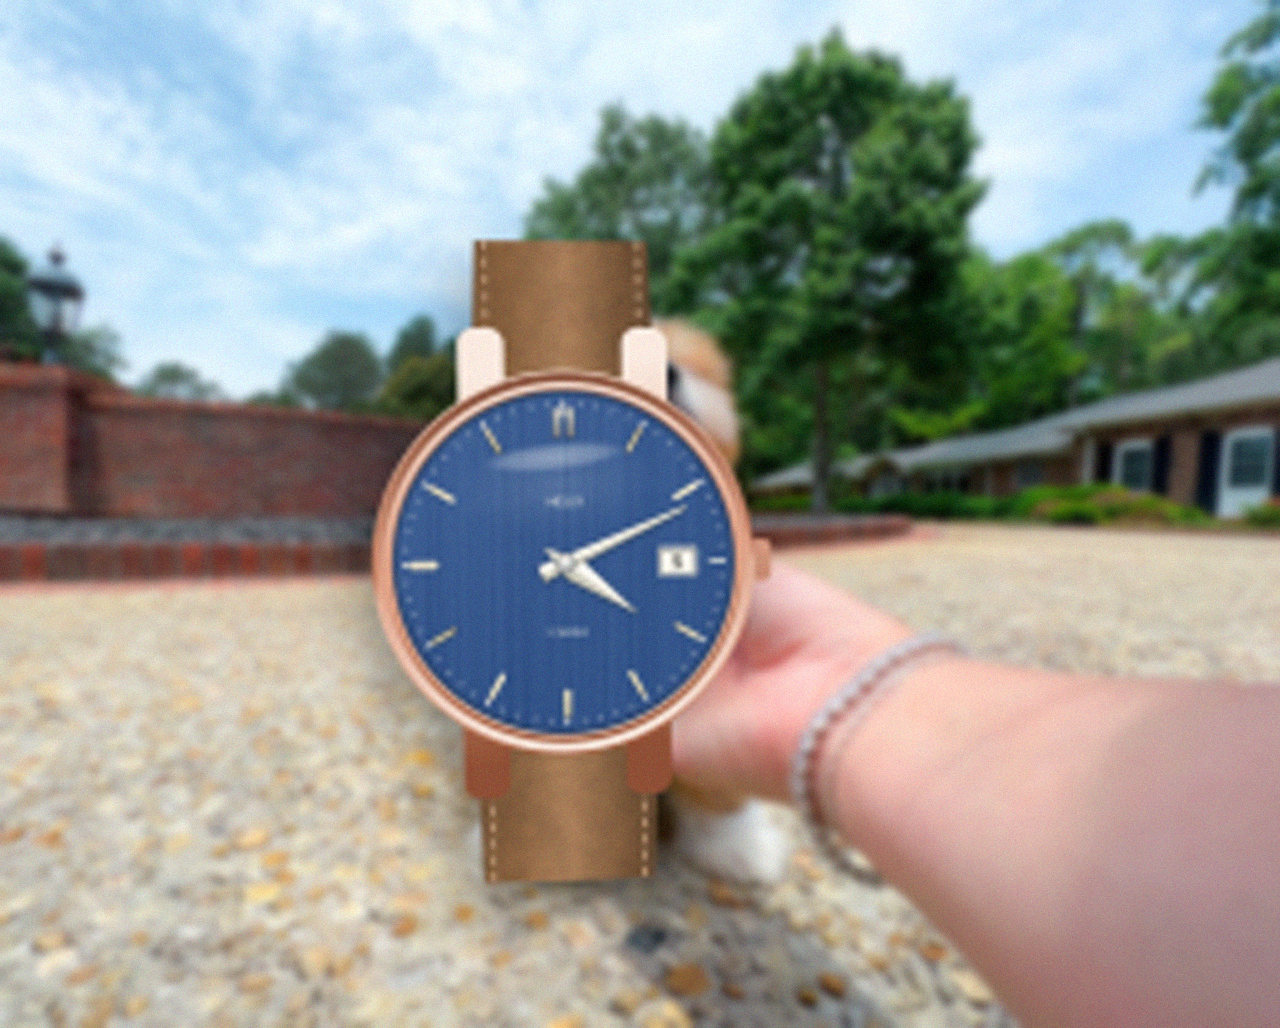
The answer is **4:11**
